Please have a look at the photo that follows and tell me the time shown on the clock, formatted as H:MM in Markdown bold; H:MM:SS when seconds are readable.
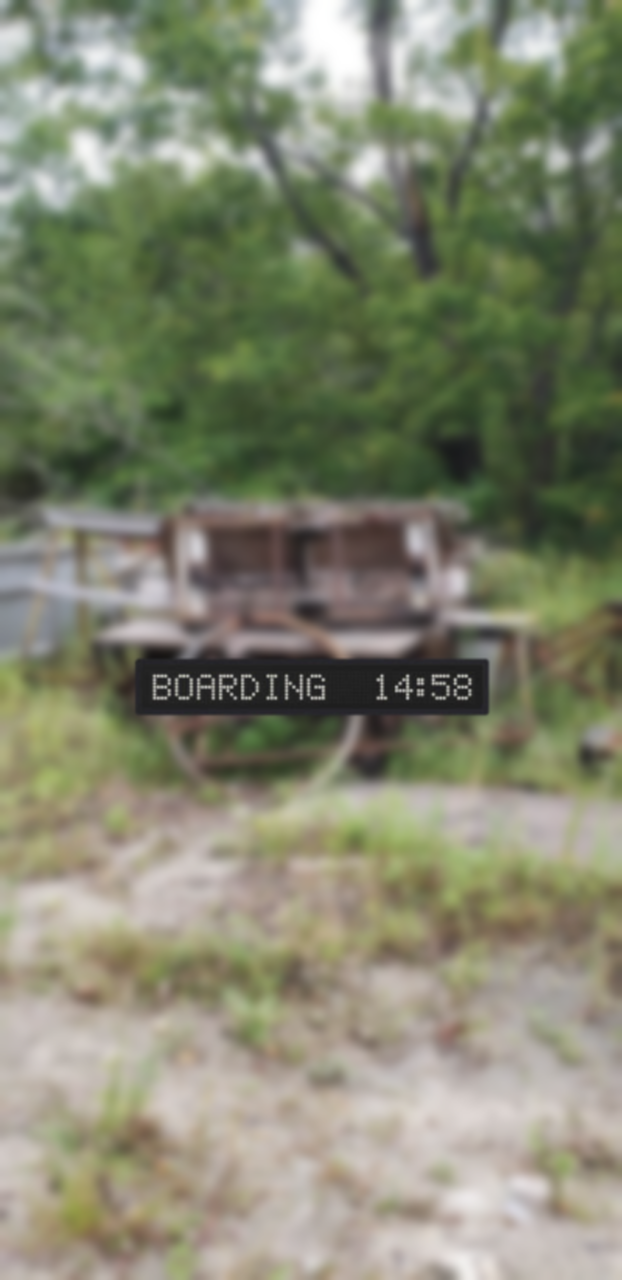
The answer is **14:58**
